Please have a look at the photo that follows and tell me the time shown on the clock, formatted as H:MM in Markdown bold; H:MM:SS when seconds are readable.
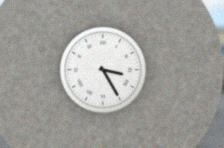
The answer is **3:25**
